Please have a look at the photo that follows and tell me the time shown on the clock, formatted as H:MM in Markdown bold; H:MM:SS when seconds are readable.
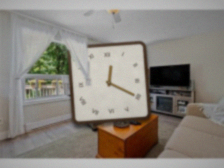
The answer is **12:20**
